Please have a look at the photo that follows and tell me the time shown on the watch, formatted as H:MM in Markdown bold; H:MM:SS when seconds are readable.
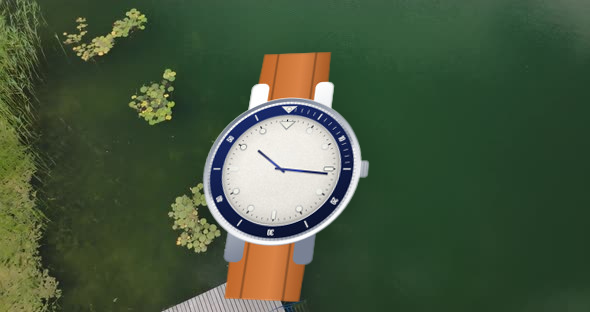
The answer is **10:16**
